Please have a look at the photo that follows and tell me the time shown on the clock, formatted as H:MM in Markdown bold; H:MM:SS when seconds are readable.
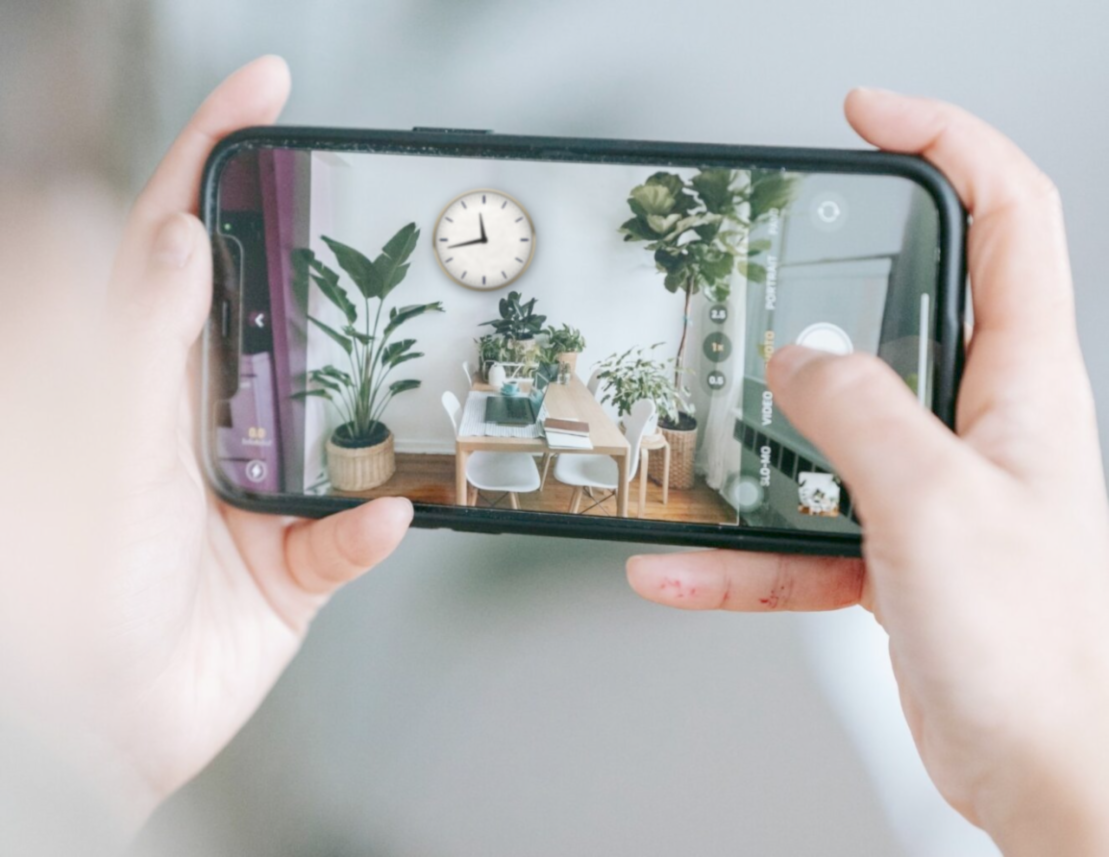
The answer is **11:43**
